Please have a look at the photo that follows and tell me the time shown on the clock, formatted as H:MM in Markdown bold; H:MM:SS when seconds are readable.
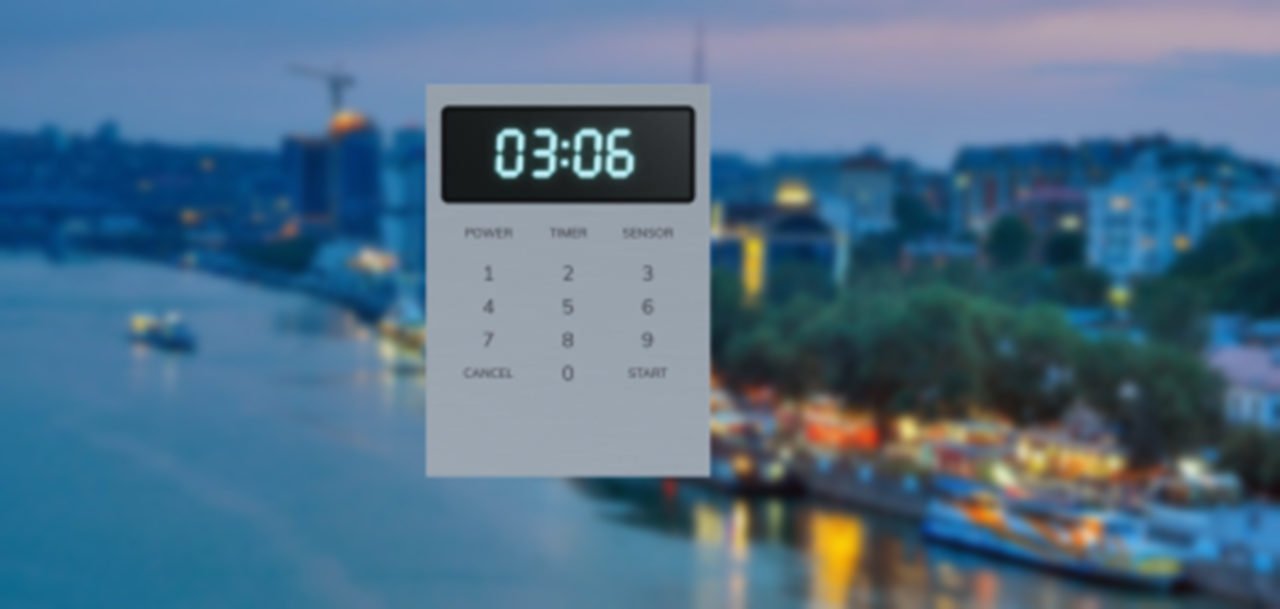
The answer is **3:06**
